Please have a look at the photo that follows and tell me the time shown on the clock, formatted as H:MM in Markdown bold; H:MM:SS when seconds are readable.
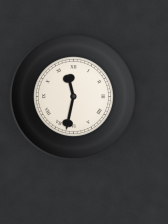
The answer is **11:32**
